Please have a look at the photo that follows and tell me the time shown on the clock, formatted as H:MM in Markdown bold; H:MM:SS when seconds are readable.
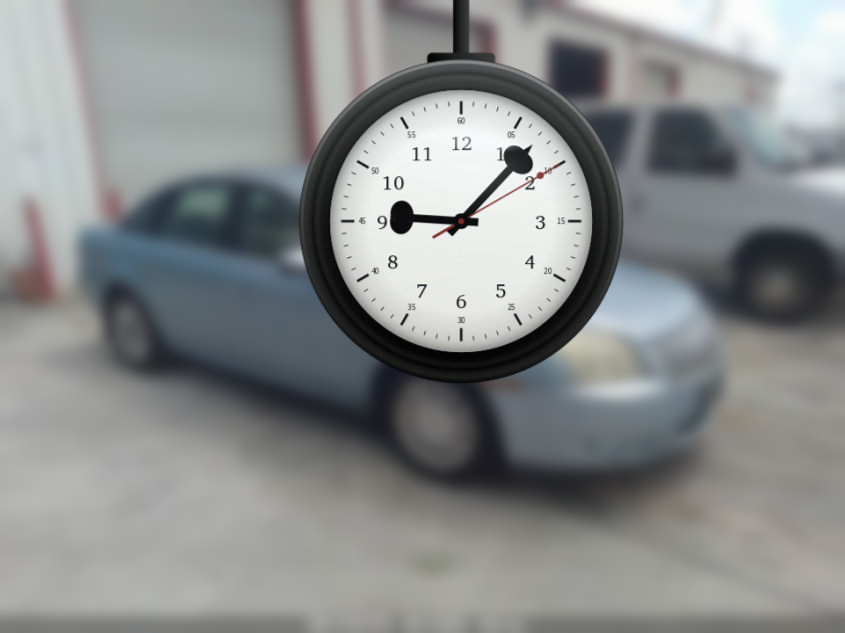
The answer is **9:07:10**
